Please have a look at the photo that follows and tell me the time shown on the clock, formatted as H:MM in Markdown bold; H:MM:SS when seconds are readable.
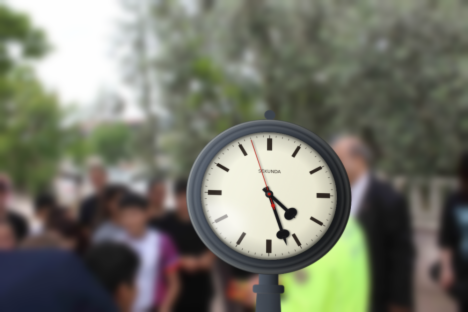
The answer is **4:26:57**
